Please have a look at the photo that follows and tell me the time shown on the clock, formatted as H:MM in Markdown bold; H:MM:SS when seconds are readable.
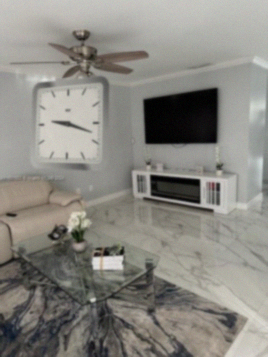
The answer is **9:18**
